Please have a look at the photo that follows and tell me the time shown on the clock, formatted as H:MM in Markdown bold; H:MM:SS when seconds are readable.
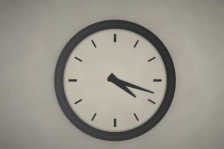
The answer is **4:18**
